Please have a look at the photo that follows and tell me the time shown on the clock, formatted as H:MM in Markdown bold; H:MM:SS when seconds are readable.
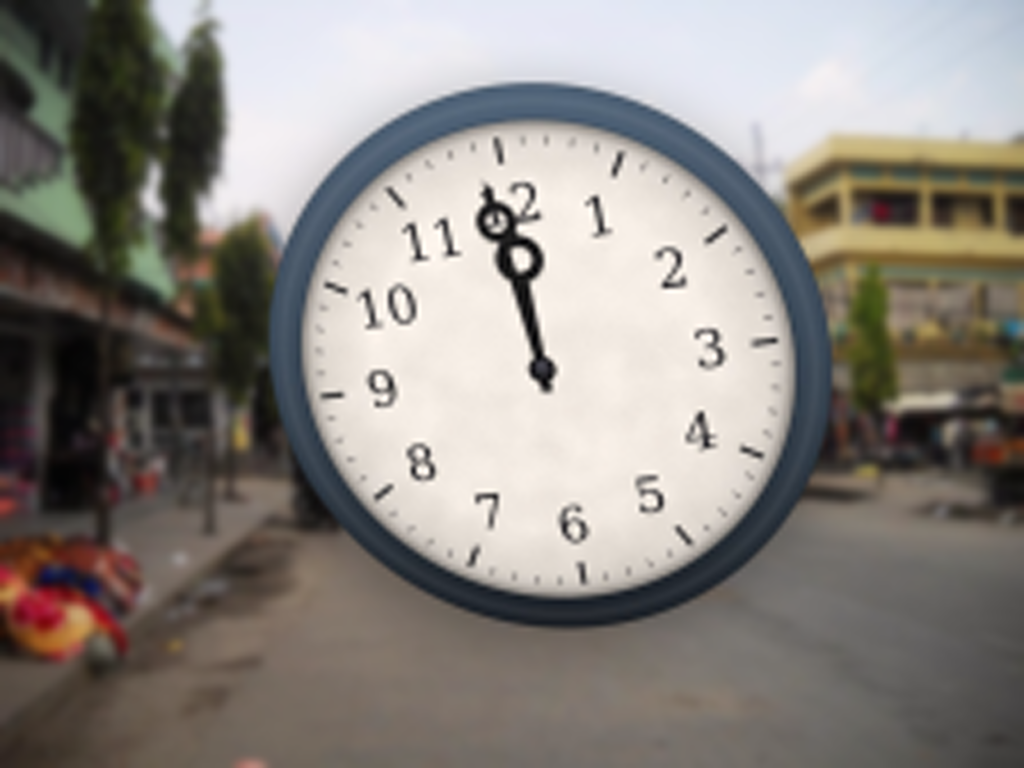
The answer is **11:59**
